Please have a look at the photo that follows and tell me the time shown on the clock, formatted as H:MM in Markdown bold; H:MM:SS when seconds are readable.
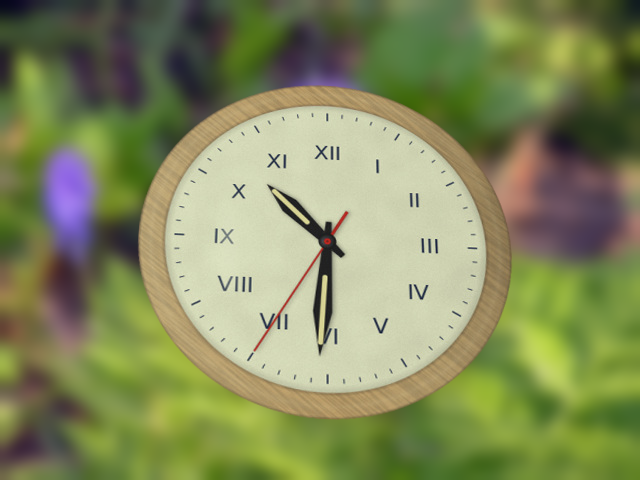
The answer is **10:30:35**
